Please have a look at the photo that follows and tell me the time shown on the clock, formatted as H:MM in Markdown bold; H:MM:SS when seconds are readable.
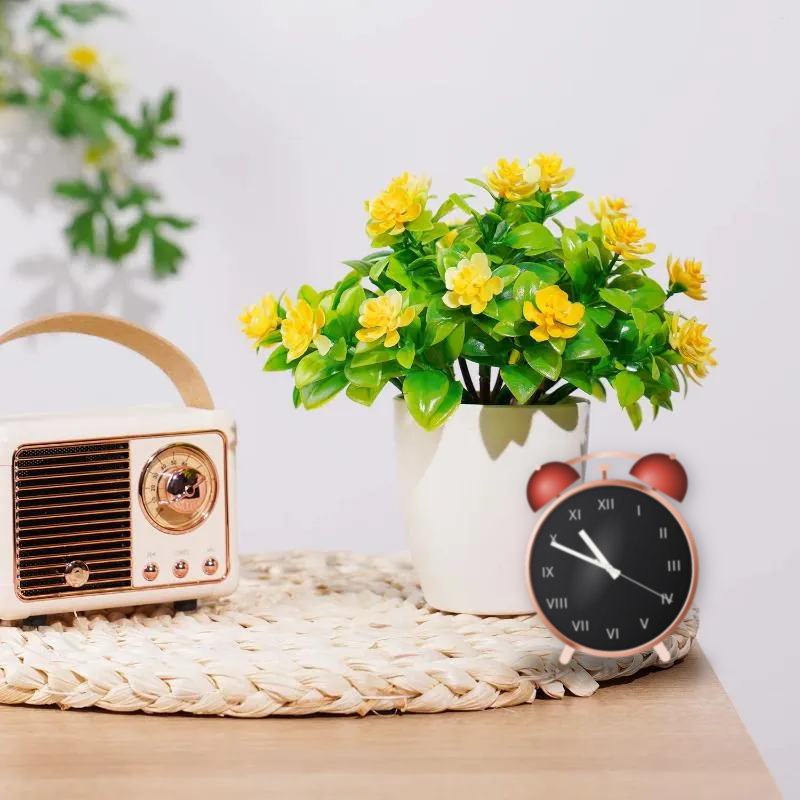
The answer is **10:49:20**
